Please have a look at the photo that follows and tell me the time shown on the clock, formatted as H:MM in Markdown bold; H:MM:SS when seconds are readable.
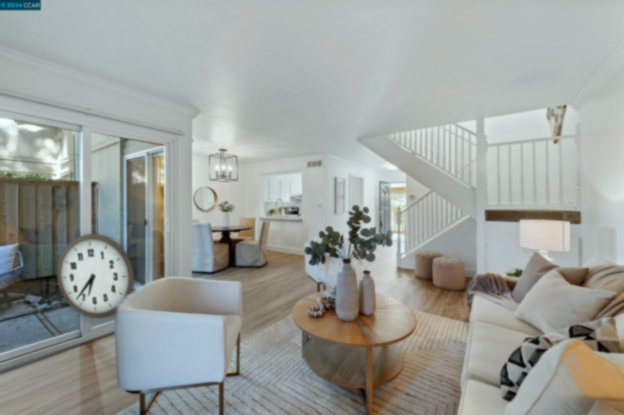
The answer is **6:37**
